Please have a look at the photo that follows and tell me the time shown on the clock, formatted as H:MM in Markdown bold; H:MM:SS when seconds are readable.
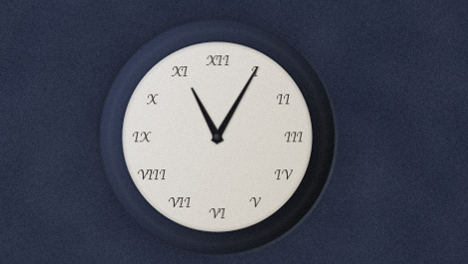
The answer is **11:05**
